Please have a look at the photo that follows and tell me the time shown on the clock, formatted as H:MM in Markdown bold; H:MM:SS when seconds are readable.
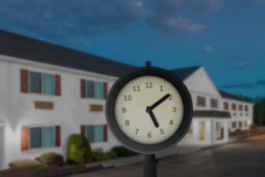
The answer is **5:09**
